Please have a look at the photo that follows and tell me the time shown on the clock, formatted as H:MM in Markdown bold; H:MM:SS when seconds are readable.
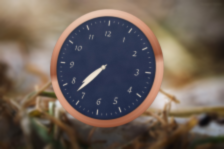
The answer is **7:37**
